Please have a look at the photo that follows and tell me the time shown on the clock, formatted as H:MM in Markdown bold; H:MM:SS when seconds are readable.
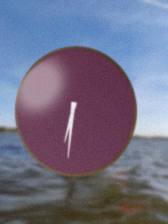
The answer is **6:31**
